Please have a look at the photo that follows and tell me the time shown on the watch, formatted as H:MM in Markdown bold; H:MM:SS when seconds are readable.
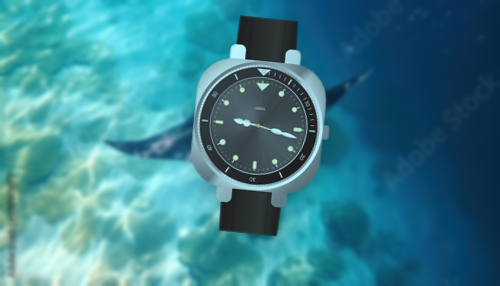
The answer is **9:17**
